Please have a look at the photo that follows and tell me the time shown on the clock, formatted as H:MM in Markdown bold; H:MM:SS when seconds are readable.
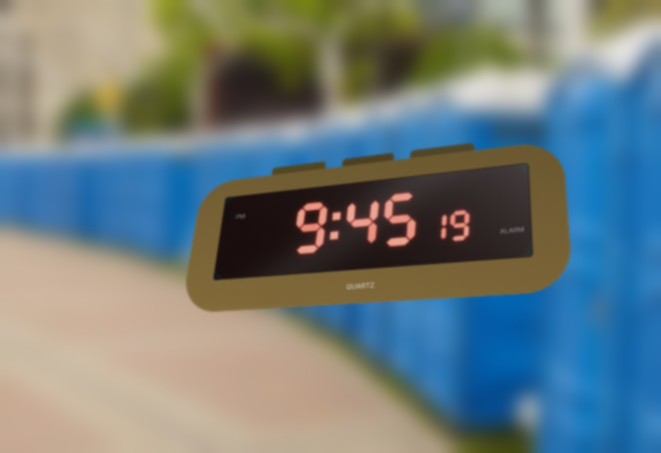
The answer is **9:45:19**
